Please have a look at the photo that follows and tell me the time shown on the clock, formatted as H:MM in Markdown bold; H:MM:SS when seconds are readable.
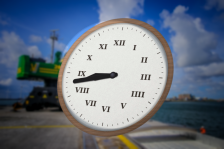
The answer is **8:43**
